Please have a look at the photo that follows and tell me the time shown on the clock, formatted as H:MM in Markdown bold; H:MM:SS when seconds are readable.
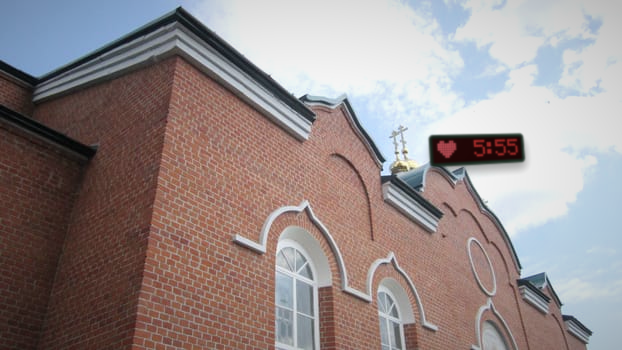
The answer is **5:55**
